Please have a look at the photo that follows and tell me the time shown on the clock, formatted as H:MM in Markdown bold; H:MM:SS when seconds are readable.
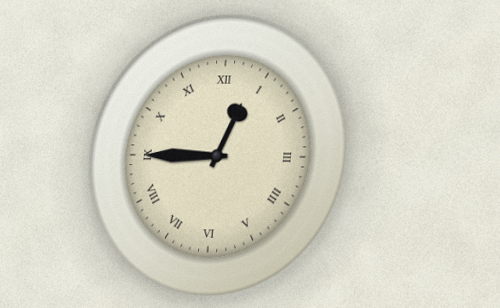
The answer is **12:45**
